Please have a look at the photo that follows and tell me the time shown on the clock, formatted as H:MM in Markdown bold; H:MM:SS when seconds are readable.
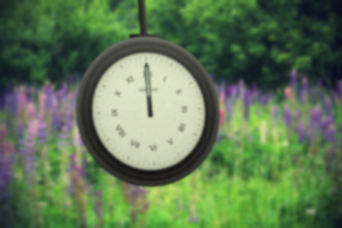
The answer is **12:00**
